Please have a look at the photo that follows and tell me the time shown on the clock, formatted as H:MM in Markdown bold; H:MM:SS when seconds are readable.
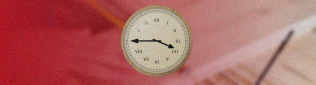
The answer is **3:45**
